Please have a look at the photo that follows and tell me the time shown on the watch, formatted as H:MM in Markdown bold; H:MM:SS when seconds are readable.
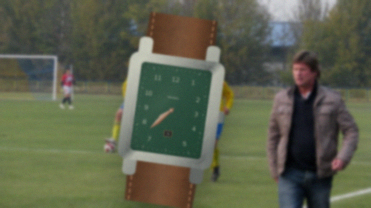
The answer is **7:37**
